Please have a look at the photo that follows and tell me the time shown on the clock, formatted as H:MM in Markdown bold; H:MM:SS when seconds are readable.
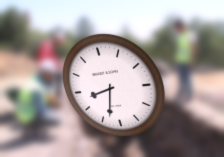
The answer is **8:33**
